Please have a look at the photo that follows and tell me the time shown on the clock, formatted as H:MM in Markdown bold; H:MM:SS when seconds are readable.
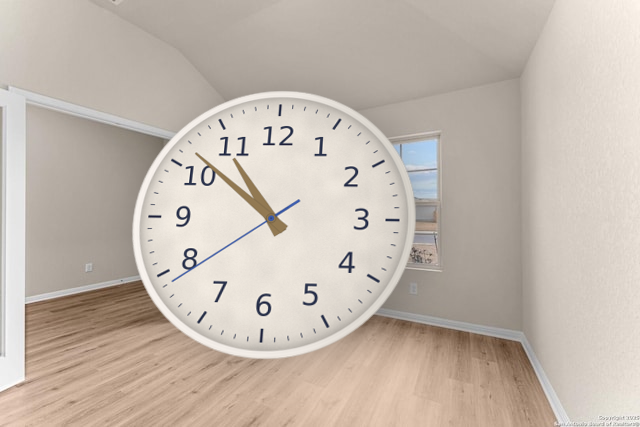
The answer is **10:51:39**
